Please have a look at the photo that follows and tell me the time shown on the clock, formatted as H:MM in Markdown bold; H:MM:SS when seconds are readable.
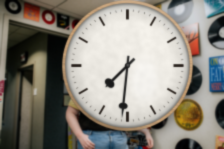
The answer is **7:31**
